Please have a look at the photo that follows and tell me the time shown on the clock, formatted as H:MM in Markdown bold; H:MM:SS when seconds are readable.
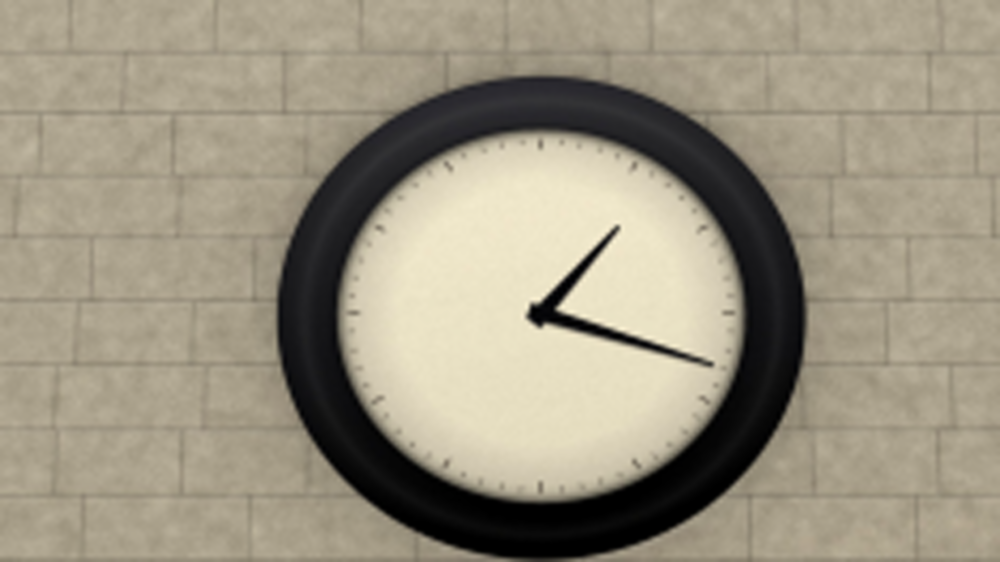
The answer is **1:18**
